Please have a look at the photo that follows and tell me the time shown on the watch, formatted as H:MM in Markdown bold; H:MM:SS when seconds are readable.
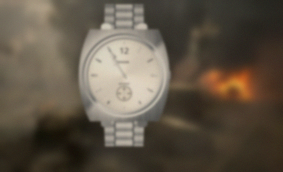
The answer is **10:55**
